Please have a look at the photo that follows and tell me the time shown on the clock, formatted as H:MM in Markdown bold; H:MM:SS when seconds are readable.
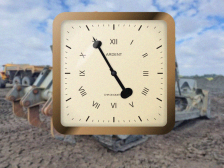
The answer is **4:55**
